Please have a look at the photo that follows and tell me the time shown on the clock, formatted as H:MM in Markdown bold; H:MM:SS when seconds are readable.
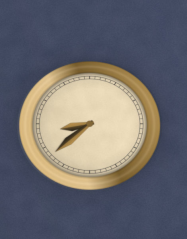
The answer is **8:38**
